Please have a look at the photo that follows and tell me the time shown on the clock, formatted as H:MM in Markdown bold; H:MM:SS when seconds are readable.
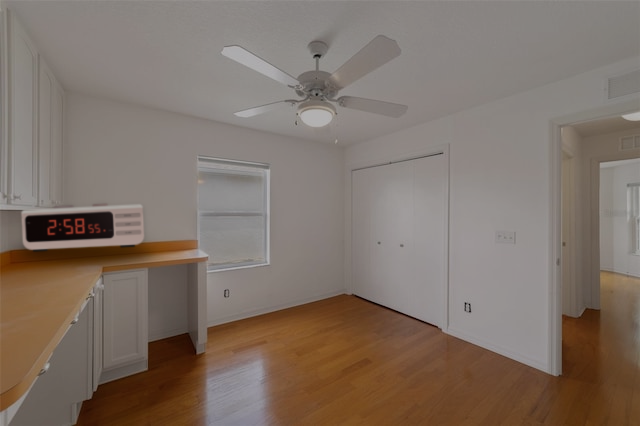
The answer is **2:58**
